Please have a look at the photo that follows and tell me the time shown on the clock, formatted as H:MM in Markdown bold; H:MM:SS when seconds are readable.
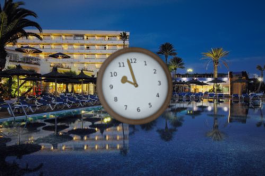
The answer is **9:58**
